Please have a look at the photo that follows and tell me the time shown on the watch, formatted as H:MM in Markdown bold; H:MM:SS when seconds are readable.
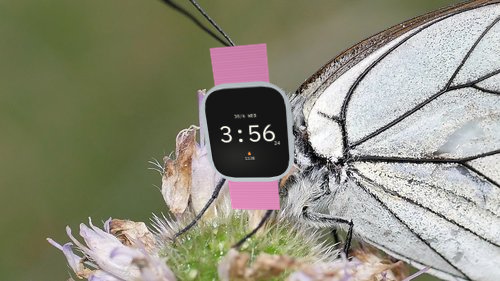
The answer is **3:56**
